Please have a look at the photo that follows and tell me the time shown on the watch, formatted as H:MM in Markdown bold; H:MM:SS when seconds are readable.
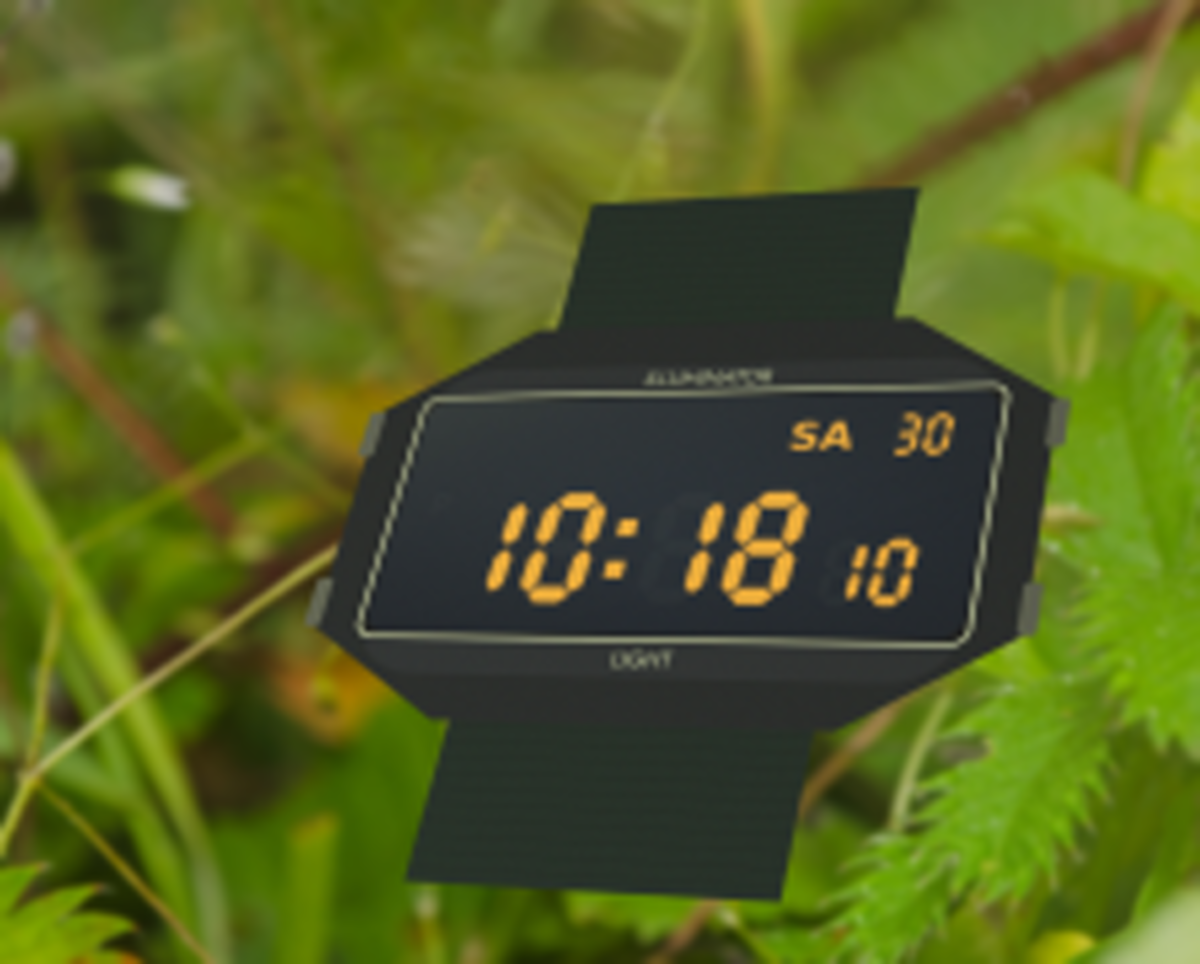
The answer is **10:18:10**
